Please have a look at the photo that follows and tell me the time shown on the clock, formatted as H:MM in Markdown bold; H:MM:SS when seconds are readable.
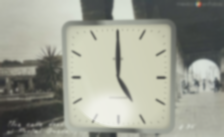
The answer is **5:00**
